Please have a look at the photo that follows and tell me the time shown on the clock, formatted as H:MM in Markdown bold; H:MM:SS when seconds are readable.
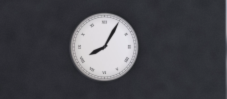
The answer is **8:05**
